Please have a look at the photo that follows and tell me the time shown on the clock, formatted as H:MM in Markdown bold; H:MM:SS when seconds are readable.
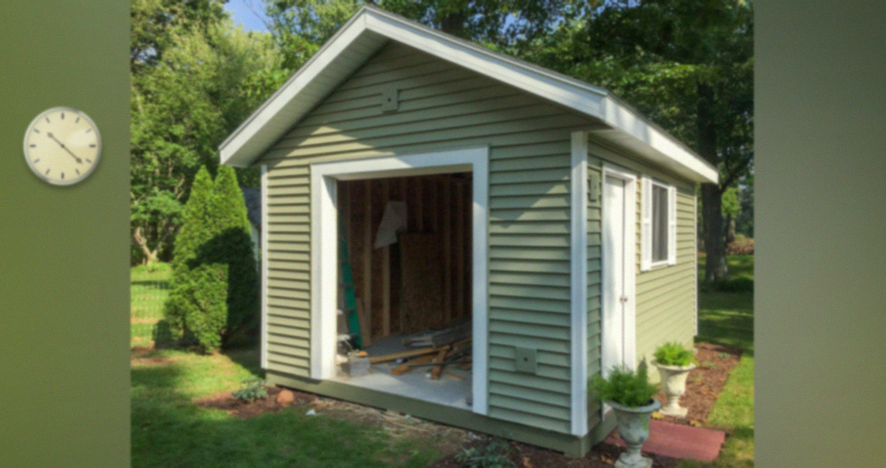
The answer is **10:22**
